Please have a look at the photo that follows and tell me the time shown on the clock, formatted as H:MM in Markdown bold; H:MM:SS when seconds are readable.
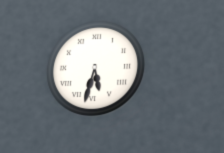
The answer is **5:32**
